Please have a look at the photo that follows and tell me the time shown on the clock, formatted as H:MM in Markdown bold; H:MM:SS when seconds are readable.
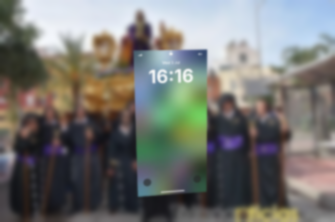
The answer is **16:16**
